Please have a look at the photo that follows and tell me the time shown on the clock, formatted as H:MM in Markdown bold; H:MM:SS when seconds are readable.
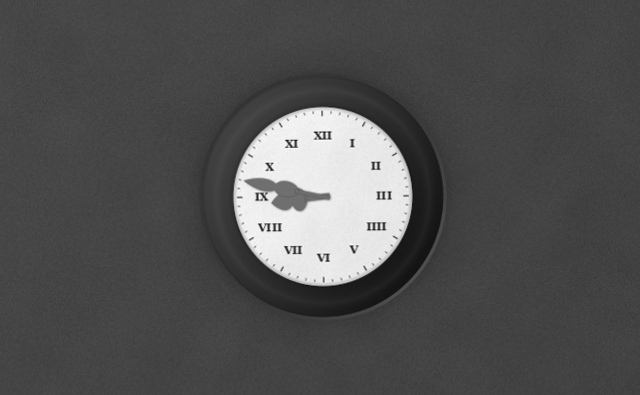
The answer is **8:47**
